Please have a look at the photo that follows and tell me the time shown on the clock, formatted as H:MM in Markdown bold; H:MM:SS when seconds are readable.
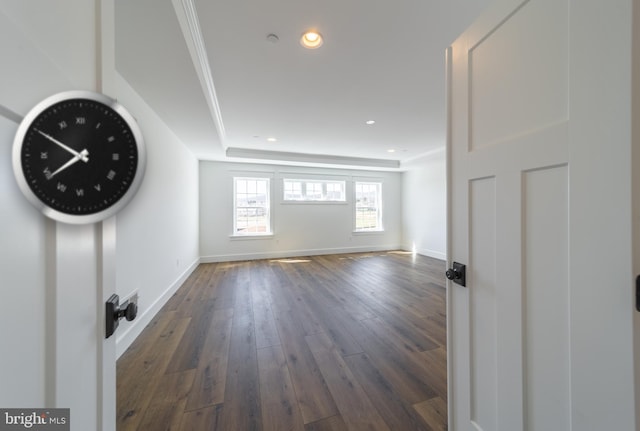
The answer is **7:50**
